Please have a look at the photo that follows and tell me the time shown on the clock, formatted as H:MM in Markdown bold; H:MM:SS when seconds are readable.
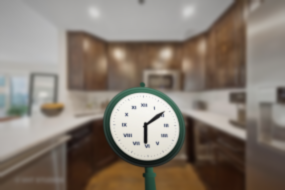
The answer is **6:09**
